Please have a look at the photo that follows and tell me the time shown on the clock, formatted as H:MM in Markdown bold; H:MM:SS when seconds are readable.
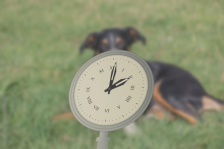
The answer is **2:01**
